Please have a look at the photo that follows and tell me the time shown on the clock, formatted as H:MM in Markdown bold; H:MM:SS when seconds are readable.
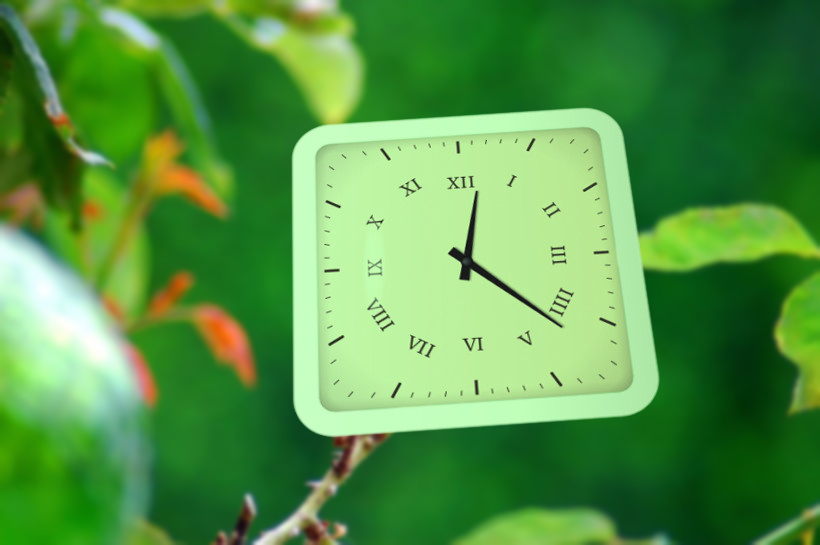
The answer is **12:22**
